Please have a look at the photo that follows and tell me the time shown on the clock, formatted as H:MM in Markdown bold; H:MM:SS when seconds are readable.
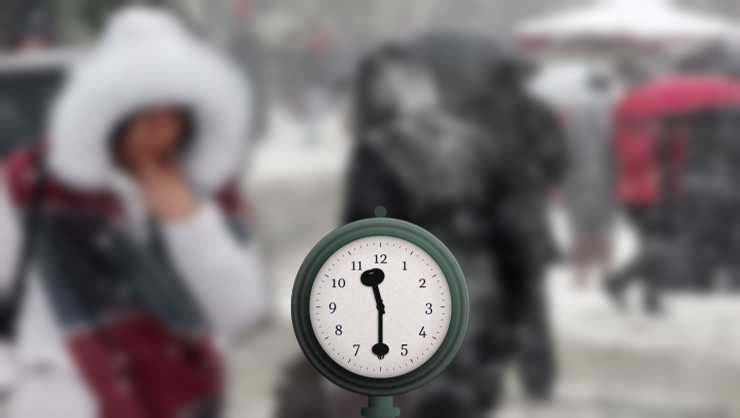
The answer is **11:30**
